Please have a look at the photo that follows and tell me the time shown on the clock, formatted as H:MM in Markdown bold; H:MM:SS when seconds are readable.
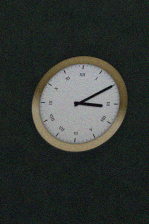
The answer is **3:10**
